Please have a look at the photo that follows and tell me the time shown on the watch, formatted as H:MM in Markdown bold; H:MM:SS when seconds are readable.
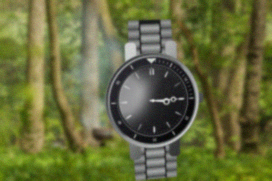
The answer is **3:15**
